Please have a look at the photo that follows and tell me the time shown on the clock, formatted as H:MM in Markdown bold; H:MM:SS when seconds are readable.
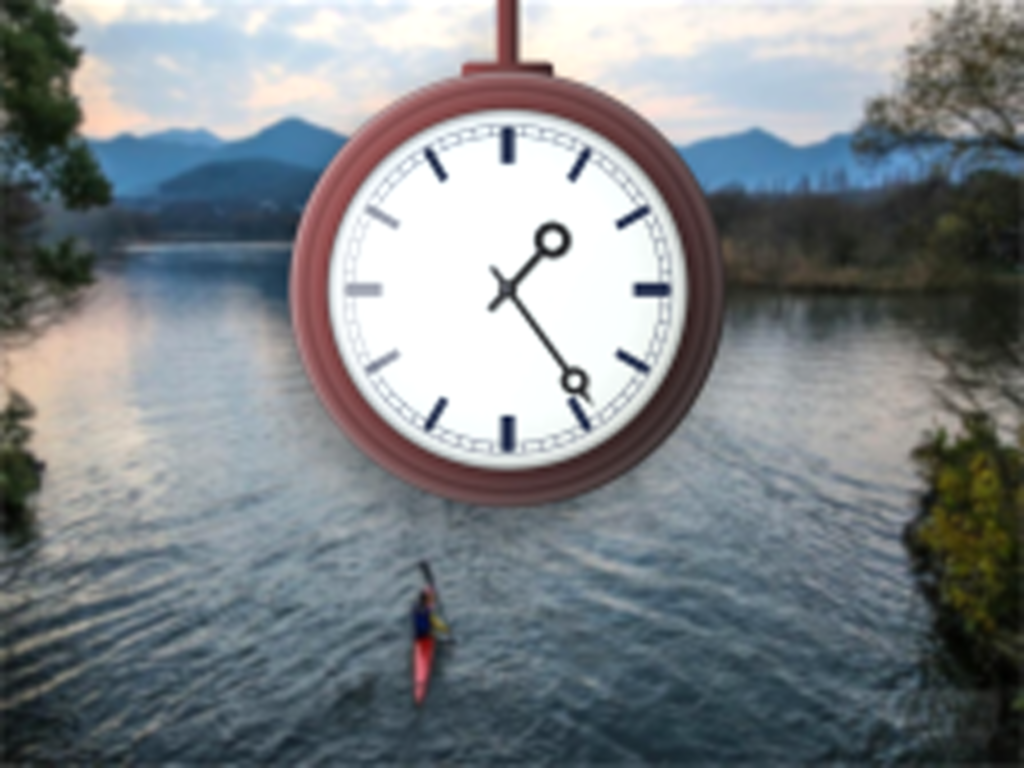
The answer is **1:24**
